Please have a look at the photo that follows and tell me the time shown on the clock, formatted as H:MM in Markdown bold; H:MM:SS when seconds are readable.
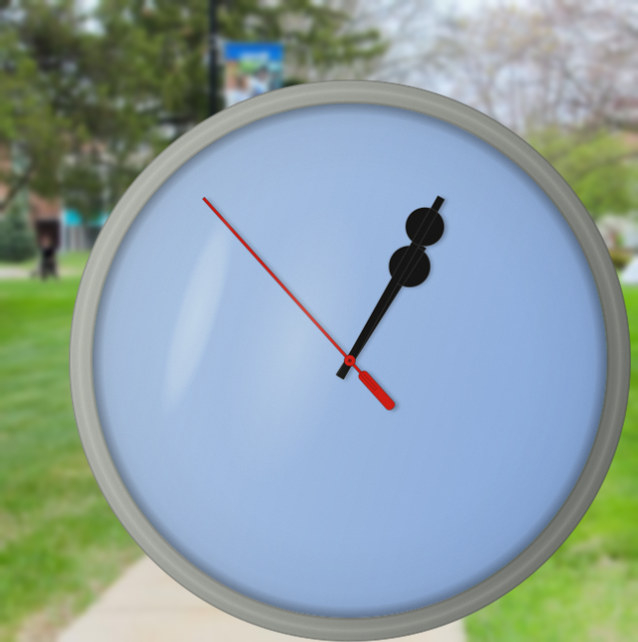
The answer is **1:04:53**
